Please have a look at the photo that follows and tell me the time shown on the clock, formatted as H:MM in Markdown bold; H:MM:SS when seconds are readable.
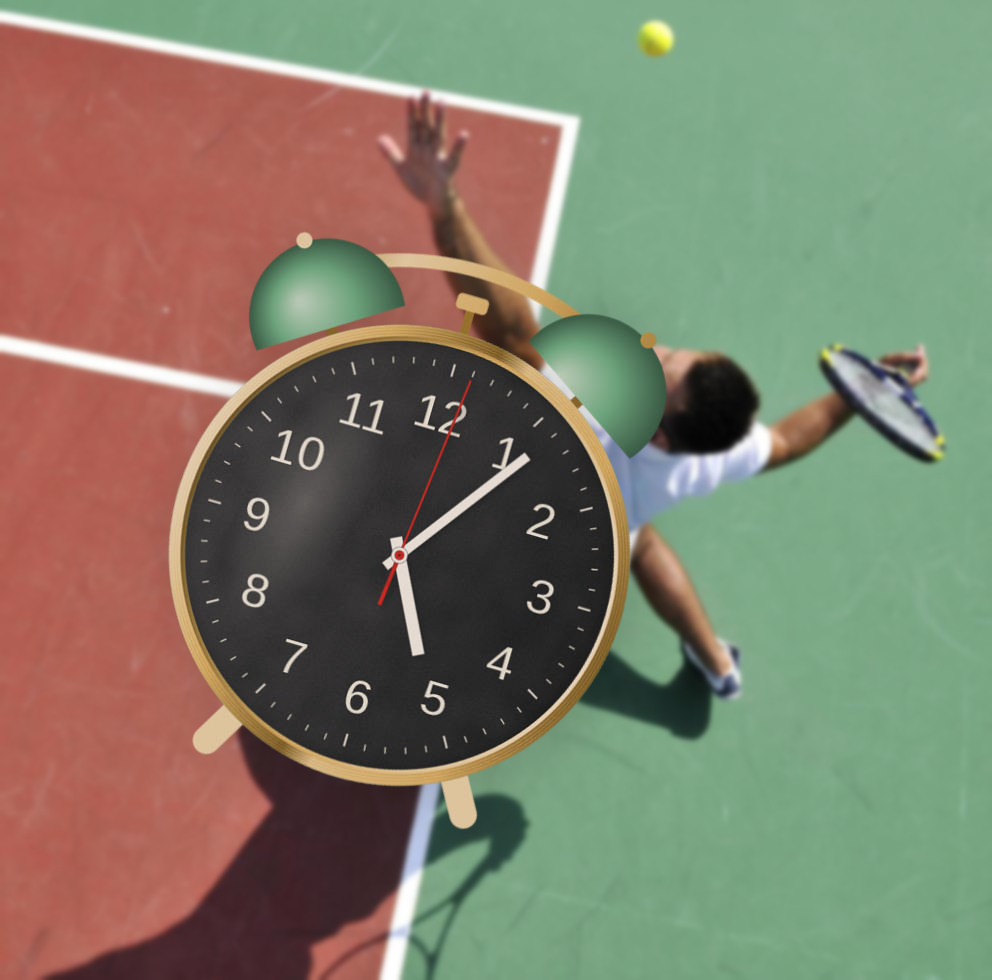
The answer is **5:06:01**
